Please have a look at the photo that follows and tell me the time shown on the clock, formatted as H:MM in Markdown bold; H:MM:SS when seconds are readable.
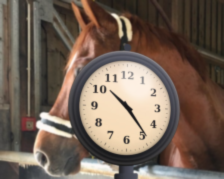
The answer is **10:24**
